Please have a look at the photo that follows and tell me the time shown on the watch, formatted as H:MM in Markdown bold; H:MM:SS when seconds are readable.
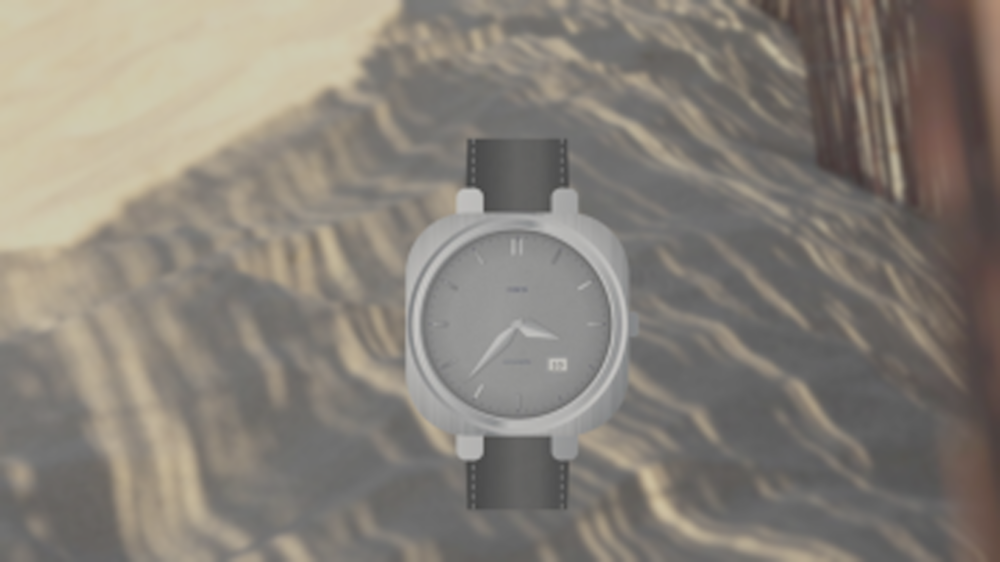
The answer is **3:37**
